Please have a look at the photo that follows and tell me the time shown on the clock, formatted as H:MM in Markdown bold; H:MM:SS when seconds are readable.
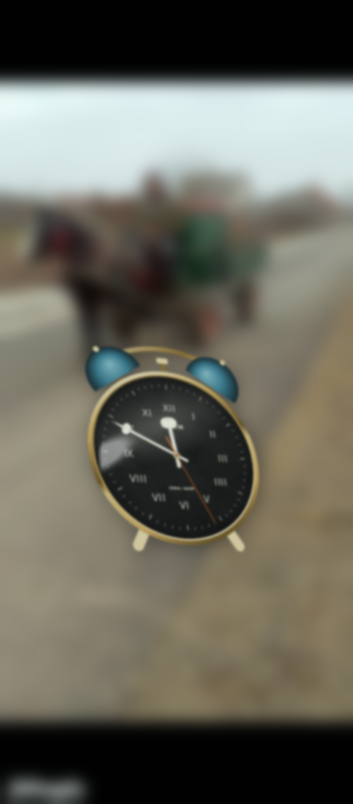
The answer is **11:49:26**
